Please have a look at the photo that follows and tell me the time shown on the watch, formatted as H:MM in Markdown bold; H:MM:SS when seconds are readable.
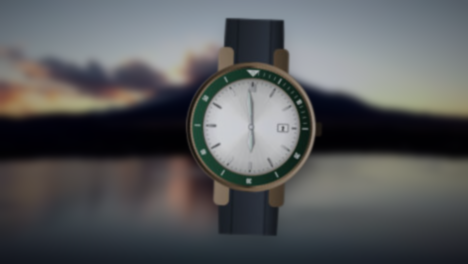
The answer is **5:59**
